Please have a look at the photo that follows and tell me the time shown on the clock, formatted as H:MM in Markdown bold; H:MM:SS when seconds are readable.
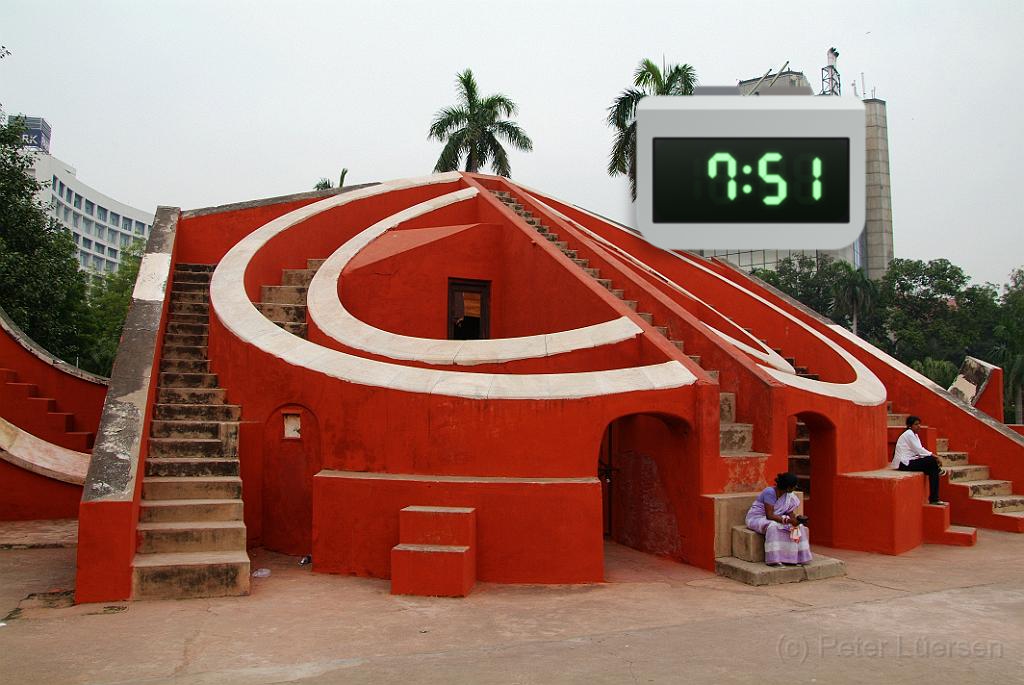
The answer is **7:51**
